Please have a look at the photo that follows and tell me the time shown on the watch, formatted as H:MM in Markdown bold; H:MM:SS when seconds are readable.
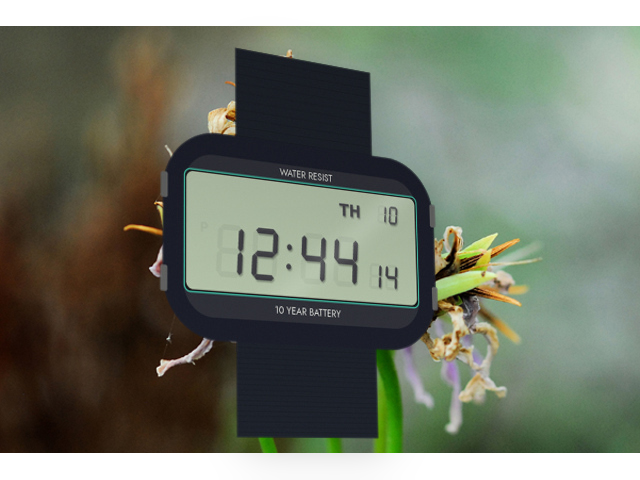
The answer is **12:44:14**
